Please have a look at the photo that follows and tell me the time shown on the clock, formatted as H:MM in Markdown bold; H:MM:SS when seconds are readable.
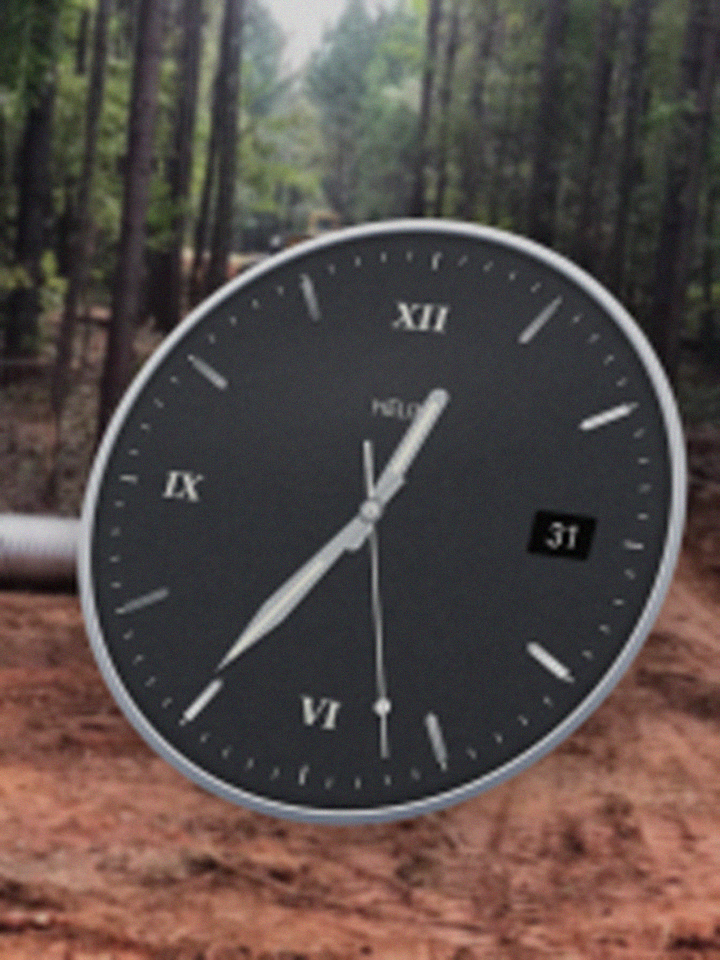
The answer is **12:35:27**
